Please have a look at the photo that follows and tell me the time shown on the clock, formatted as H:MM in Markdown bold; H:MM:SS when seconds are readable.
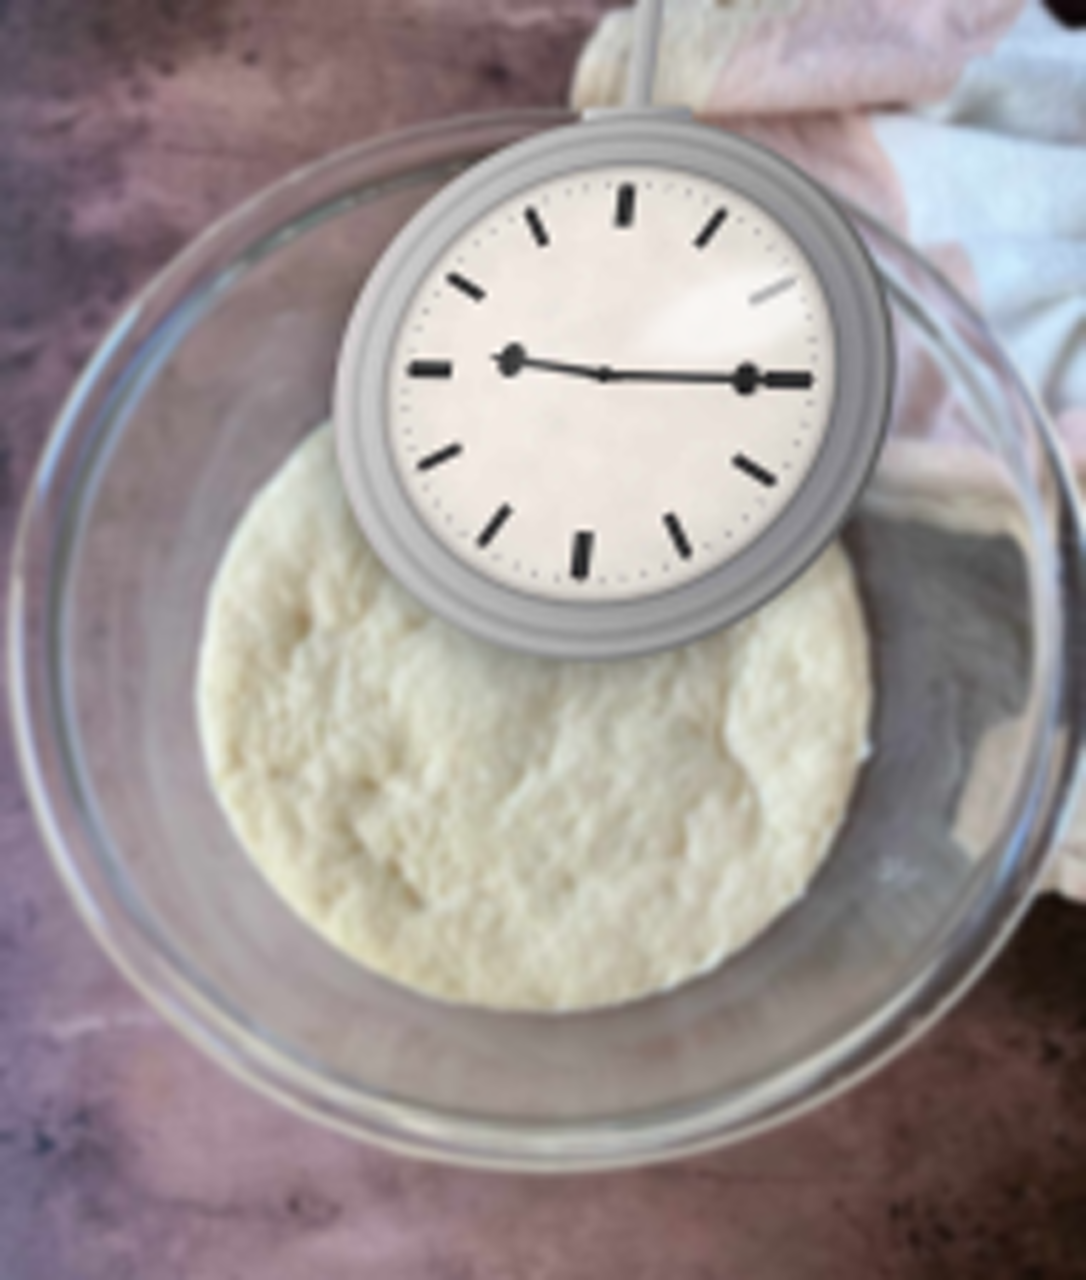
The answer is **9:15**
